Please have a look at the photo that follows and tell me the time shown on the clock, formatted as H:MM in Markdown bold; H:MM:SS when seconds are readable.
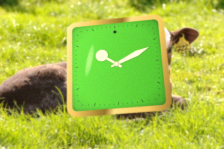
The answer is **10:11**
